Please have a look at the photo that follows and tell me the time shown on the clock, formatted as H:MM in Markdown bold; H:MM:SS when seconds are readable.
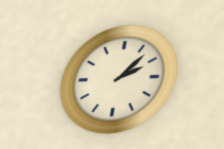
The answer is **2:07**
